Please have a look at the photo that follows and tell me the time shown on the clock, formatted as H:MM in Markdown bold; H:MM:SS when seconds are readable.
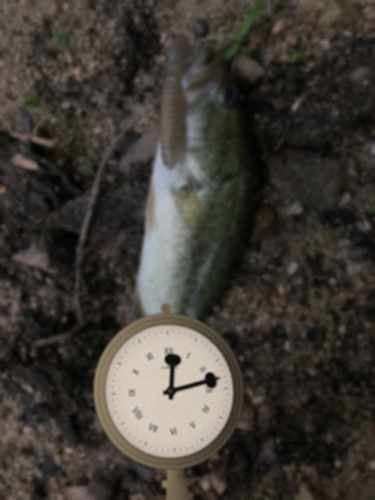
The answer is **12:13**
